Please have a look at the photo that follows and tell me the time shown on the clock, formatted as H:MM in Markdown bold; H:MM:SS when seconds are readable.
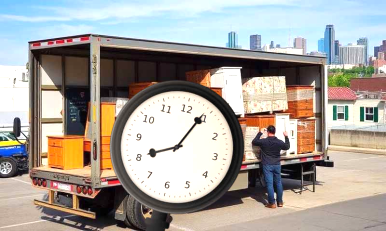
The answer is **8:04**
